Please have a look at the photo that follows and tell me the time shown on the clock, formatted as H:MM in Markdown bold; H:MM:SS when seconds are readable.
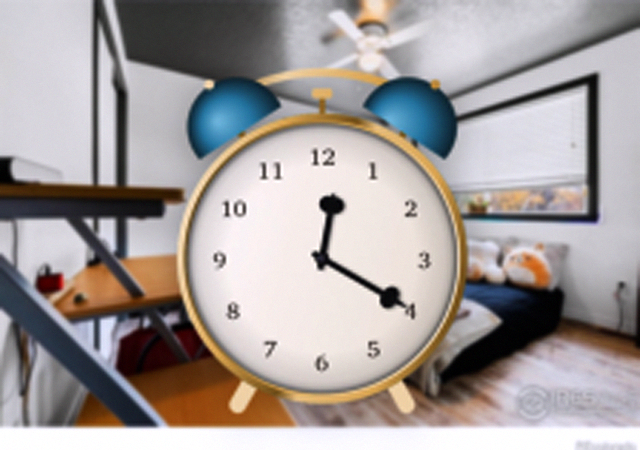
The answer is **12:20**
